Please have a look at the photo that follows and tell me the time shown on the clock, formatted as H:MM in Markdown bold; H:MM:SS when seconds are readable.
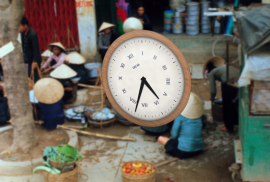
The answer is **5:38**
